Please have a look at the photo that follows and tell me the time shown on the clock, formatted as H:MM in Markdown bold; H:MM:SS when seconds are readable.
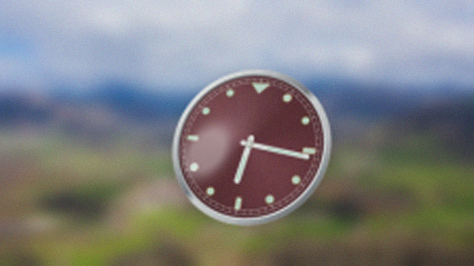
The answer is **6:16**
